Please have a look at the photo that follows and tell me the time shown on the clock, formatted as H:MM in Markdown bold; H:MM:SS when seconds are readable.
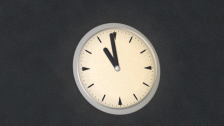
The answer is **10:59**
